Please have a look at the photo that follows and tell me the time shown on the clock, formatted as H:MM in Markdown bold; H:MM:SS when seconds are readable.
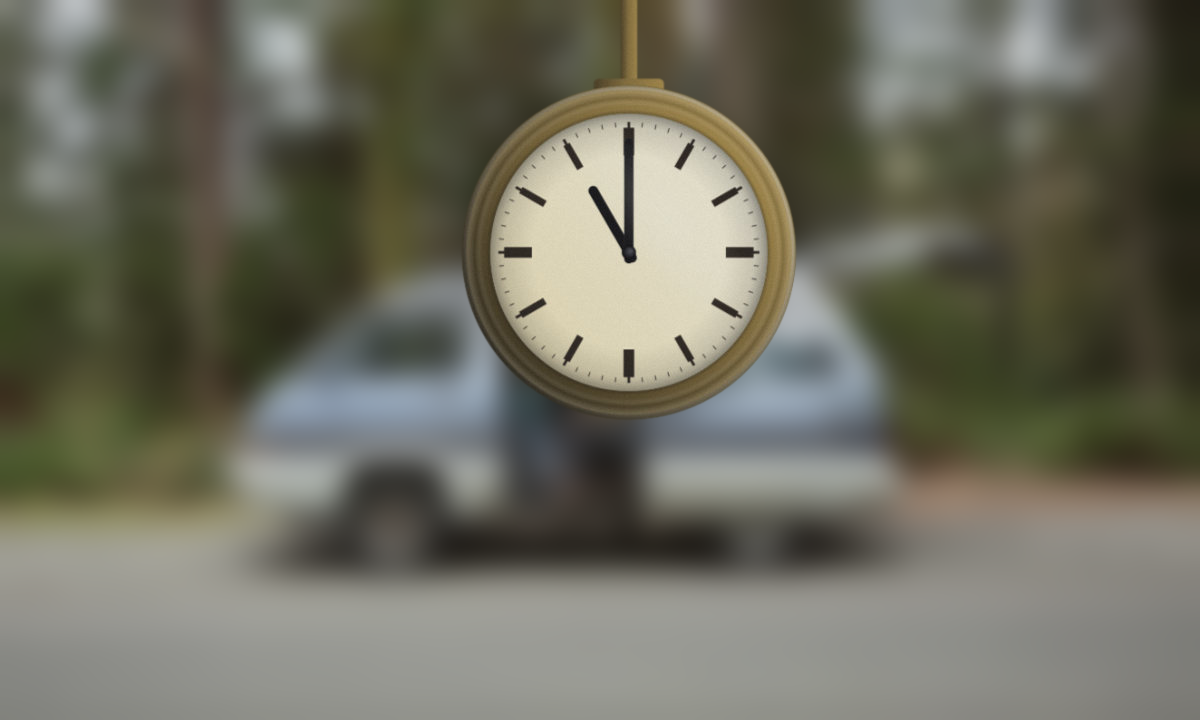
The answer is **11:00**
